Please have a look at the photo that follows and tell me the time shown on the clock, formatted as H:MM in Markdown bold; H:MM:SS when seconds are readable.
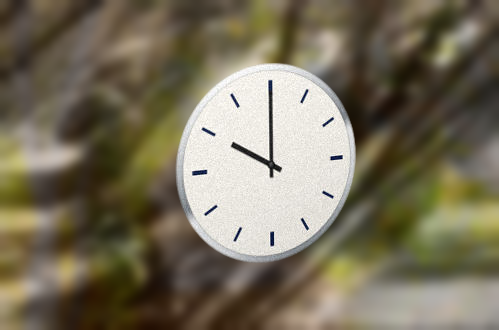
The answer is **10:00**
